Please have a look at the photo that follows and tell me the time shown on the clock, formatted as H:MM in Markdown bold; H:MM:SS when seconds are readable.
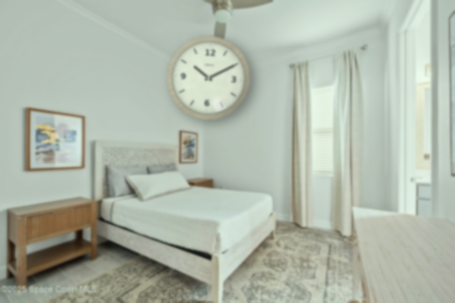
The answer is **10:10**
